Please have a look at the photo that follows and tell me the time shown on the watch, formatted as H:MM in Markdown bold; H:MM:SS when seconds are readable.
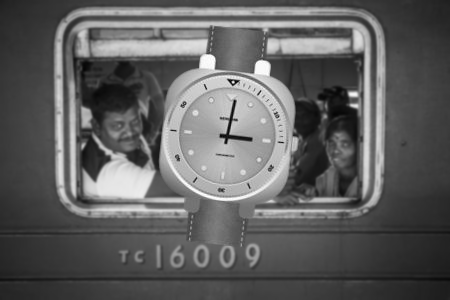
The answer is **3:01**
